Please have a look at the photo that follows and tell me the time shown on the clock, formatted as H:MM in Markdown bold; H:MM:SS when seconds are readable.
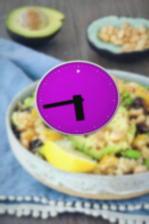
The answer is **5:43**
